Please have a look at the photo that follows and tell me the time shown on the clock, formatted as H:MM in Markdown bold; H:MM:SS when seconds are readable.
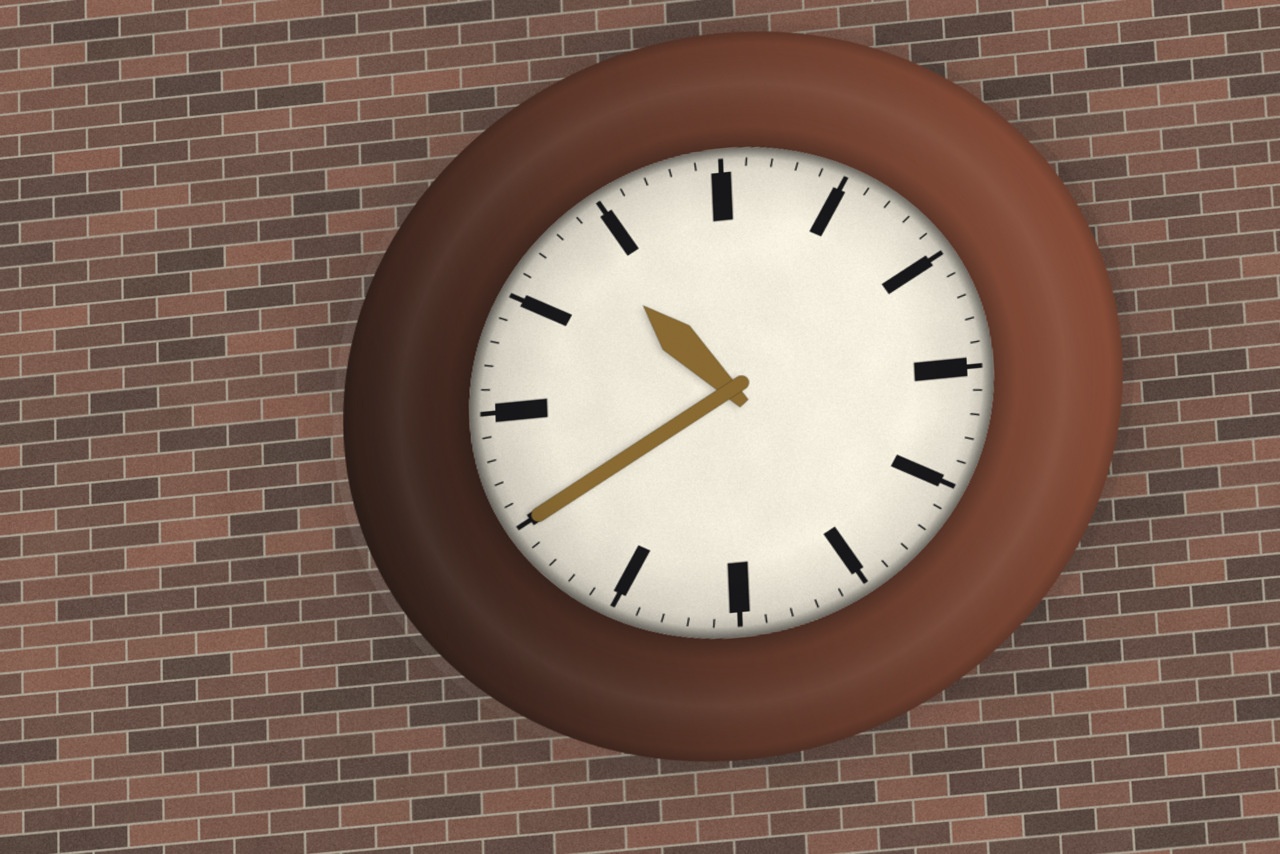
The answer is **10:40**
